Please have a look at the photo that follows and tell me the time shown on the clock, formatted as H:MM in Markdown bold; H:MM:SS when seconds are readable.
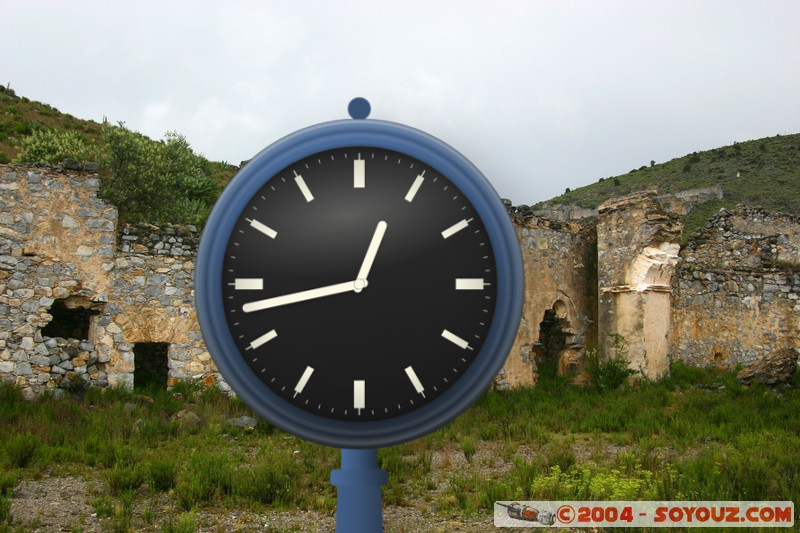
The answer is **12:43**
